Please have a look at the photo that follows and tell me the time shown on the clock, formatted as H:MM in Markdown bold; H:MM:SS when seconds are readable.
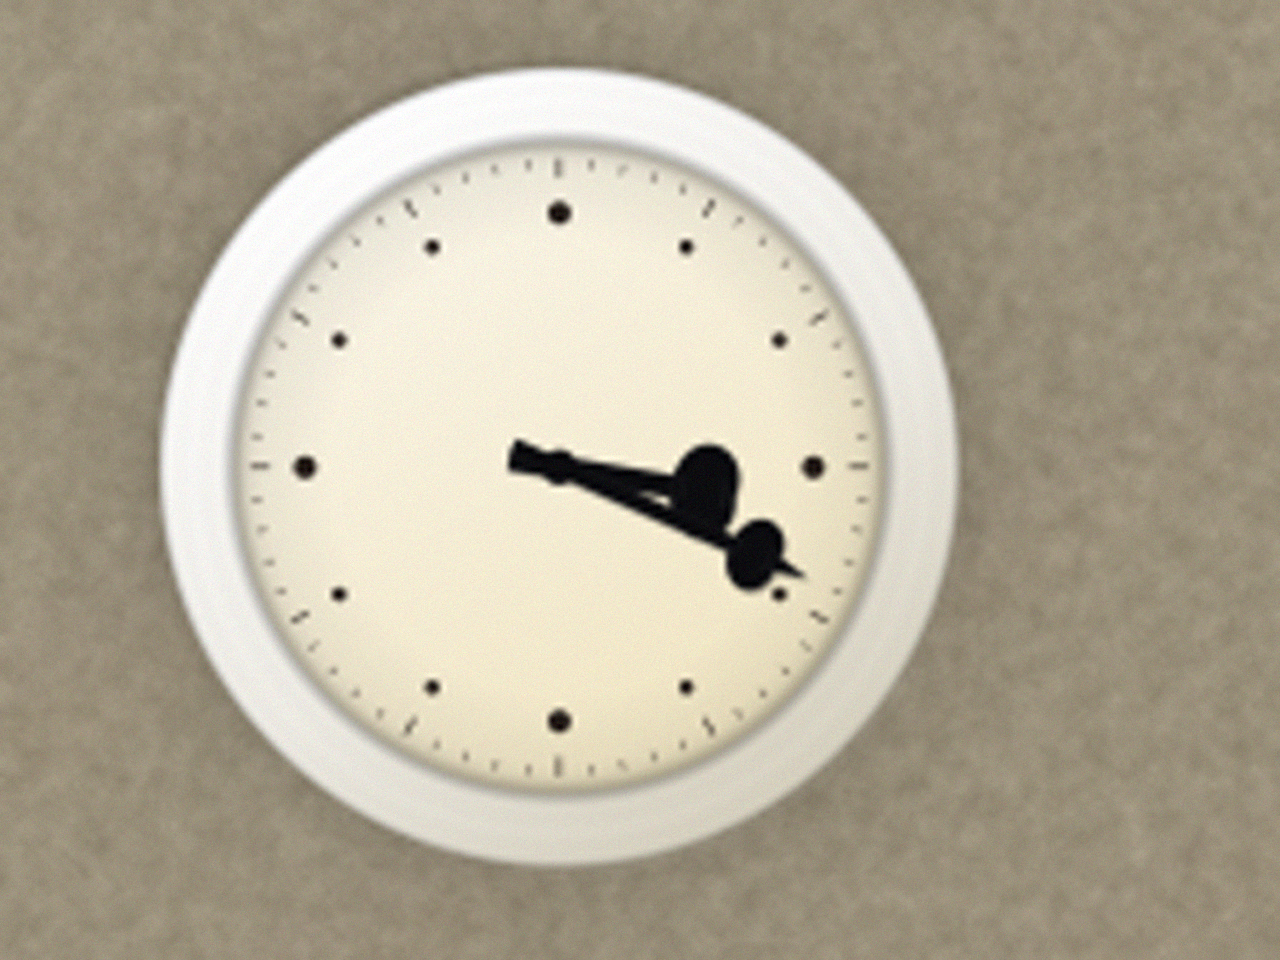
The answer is **3:19**
